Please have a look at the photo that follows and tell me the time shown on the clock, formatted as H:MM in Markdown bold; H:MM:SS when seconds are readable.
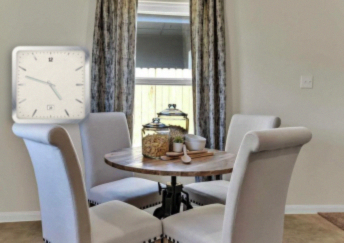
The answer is **4:48**
